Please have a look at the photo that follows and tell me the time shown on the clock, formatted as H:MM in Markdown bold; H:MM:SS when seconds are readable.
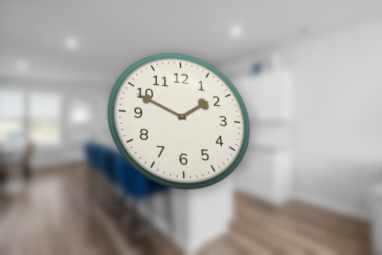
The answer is **1:49**
